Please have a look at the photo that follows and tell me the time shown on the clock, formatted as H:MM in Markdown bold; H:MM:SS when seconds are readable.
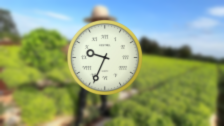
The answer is **9:34**
